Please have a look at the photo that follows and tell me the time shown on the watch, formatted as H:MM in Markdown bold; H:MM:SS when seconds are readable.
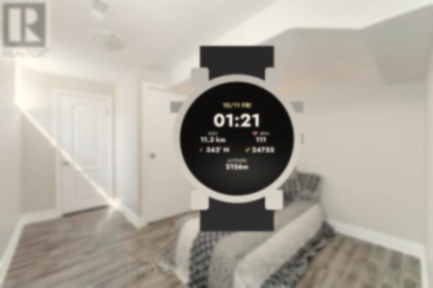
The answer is **1:21**
